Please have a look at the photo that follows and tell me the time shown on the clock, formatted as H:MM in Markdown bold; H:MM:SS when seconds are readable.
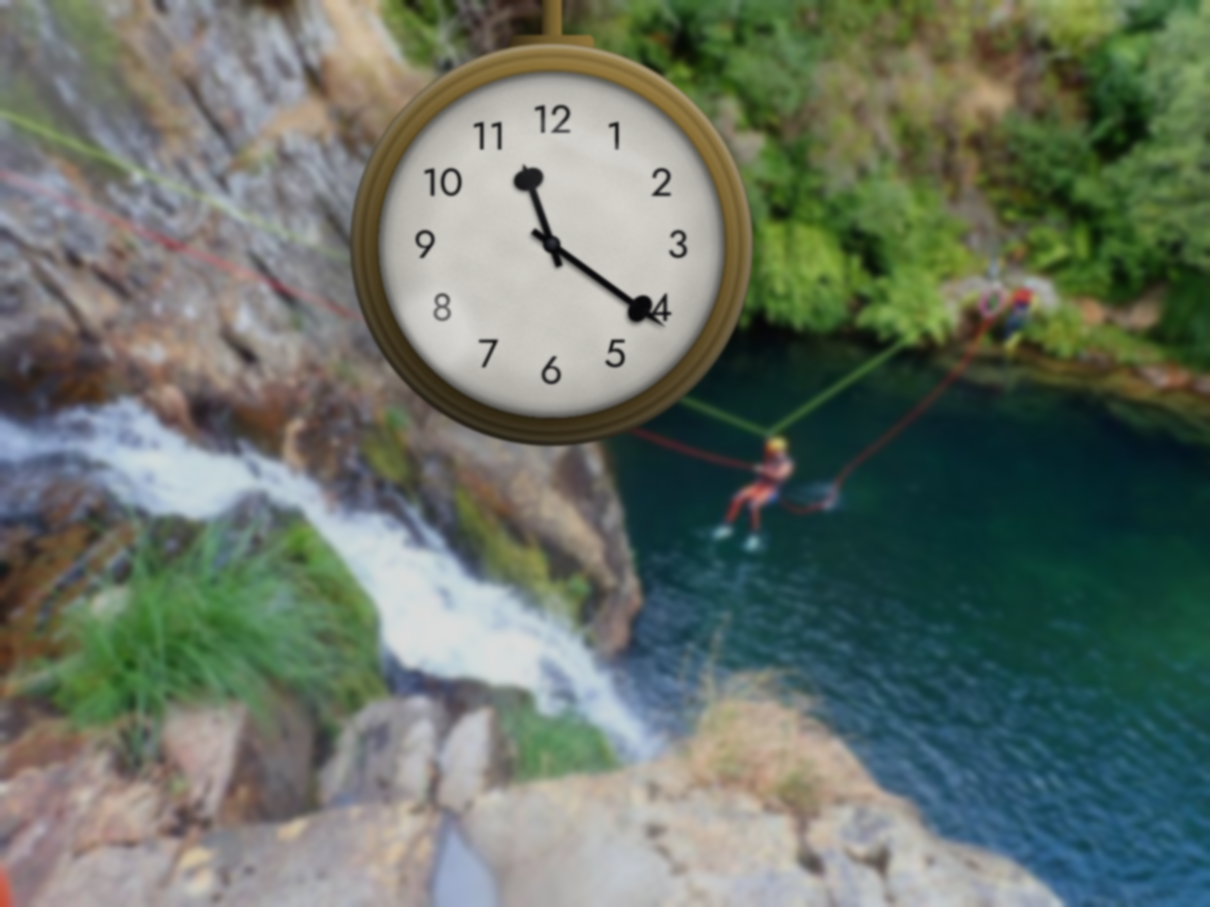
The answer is **11:21**
